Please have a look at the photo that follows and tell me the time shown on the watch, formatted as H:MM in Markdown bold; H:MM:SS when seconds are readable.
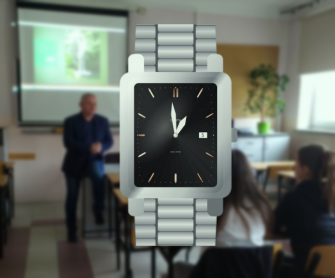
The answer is **12:59**
